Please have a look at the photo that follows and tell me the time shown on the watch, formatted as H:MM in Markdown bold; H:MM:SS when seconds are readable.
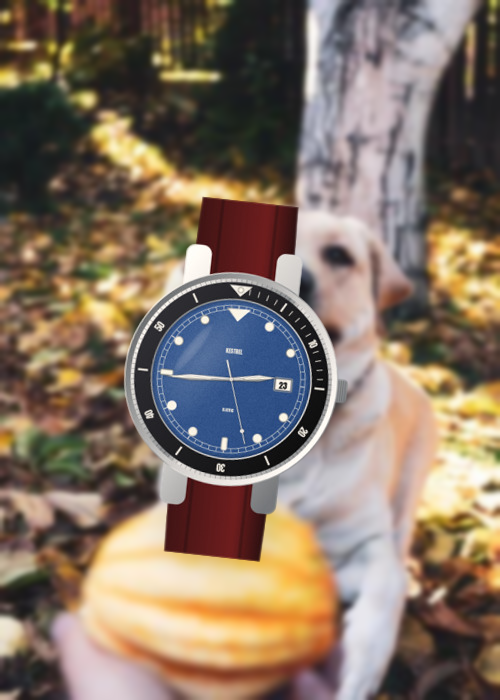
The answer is **2:44:27**
